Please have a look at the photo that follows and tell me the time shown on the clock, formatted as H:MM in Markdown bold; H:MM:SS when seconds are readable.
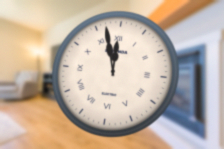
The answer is **11:57**
